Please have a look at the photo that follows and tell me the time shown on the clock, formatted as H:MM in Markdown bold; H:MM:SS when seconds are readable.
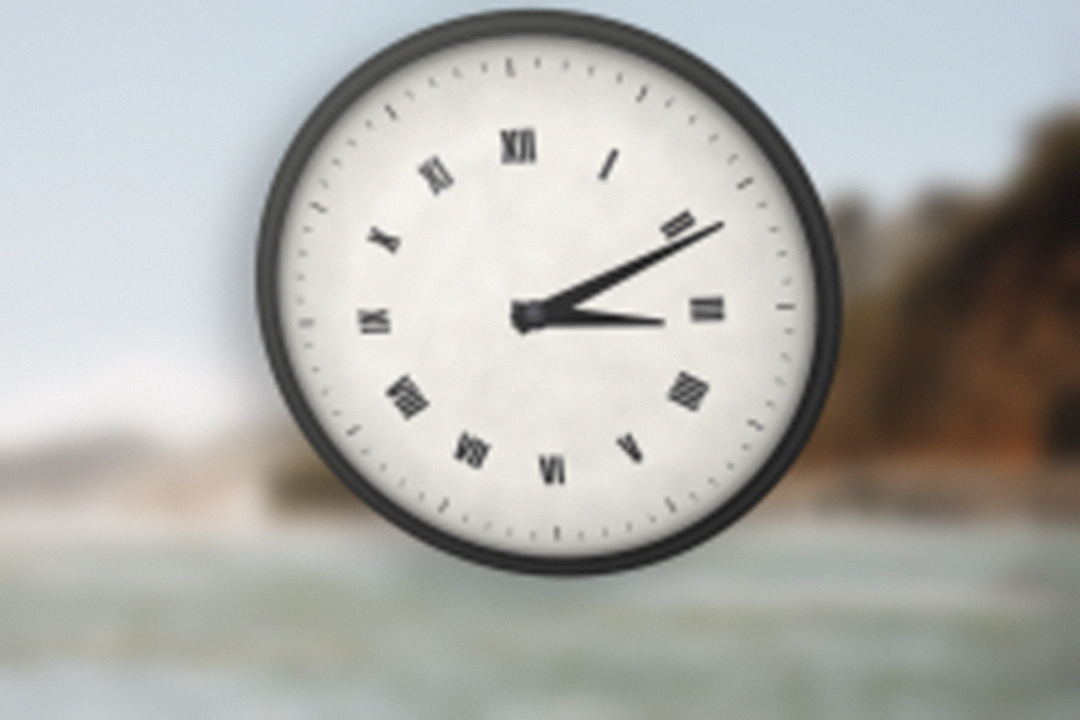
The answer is **3:11**
